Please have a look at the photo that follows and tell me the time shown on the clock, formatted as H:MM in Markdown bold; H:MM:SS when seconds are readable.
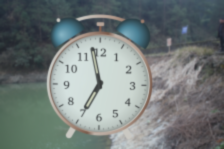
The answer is **6:58**
